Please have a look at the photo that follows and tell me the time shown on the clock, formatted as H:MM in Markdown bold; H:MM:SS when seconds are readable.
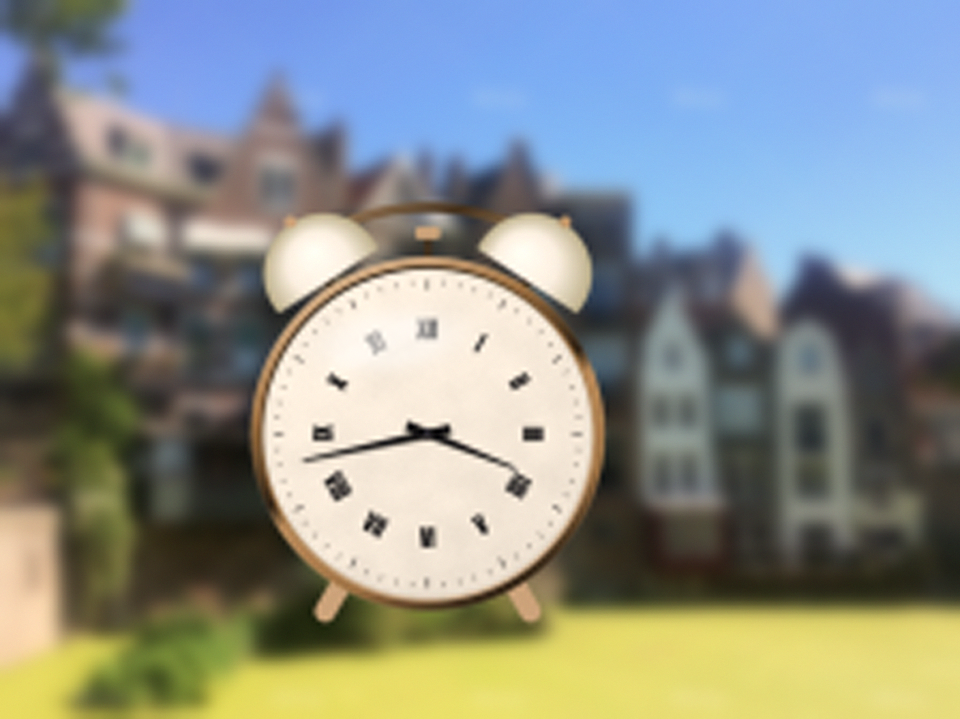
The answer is **3:43**
